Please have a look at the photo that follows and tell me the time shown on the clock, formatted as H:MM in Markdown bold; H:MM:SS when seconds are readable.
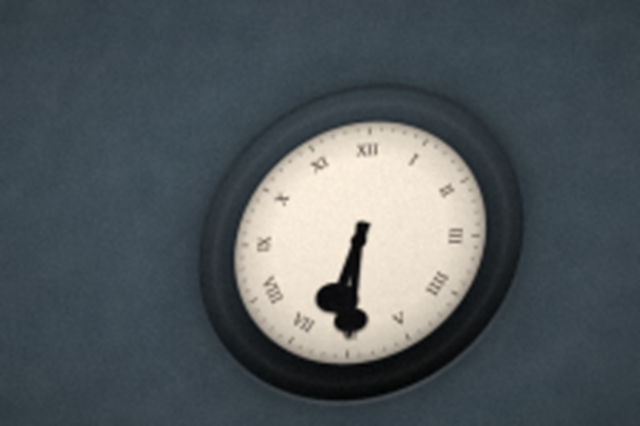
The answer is **6:30**
